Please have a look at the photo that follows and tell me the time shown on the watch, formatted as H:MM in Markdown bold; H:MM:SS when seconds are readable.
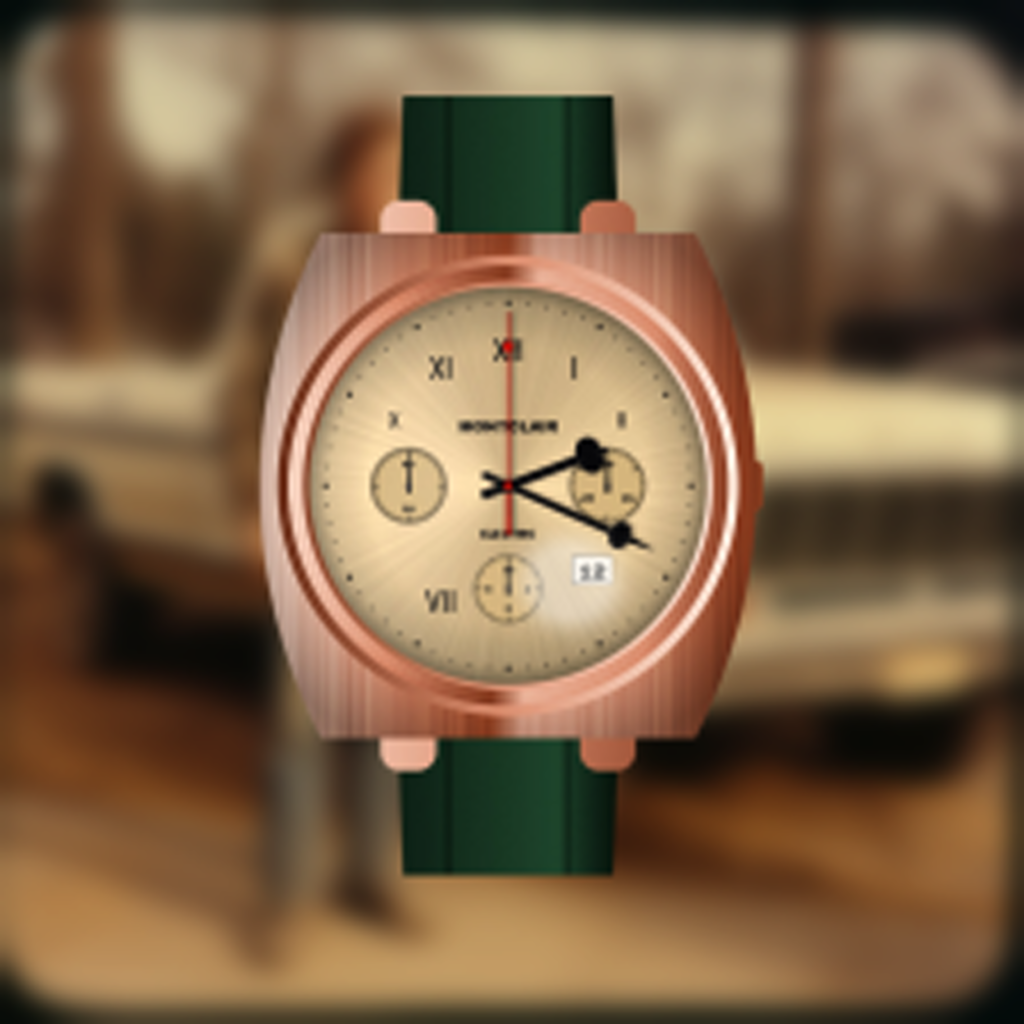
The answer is **2:19**
